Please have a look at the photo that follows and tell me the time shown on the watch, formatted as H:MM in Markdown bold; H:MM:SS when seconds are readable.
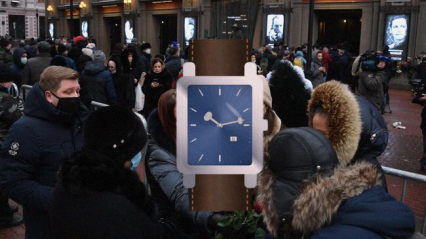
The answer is **10:13**
